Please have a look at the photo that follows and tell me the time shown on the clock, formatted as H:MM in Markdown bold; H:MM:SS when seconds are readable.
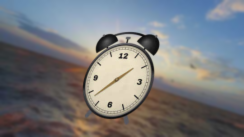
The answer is **1:38**
